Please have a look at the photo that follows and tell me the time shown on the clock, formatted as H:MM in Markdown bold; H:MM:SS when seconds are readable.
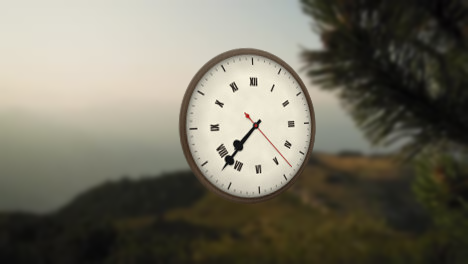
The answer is **7:37:23**
